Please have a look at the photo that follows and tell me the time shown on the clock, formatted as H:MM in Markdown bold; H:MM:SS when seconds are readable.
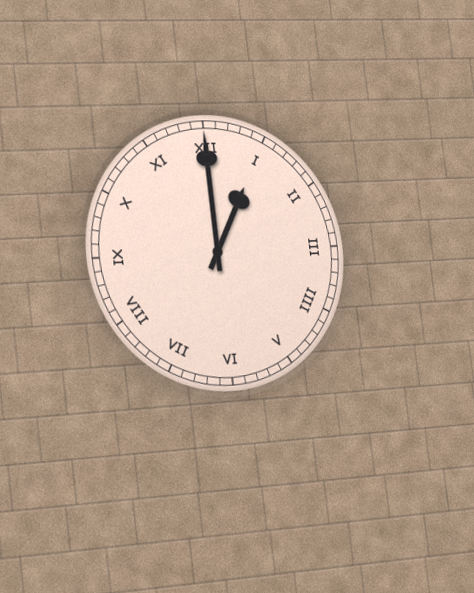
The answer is **1:00**
